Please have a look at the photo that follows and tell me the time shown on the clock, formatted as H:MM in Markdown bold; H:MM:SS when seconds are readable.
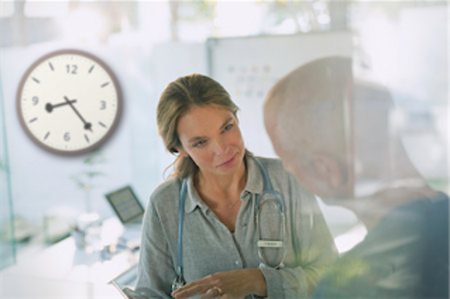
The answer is **8:23**
